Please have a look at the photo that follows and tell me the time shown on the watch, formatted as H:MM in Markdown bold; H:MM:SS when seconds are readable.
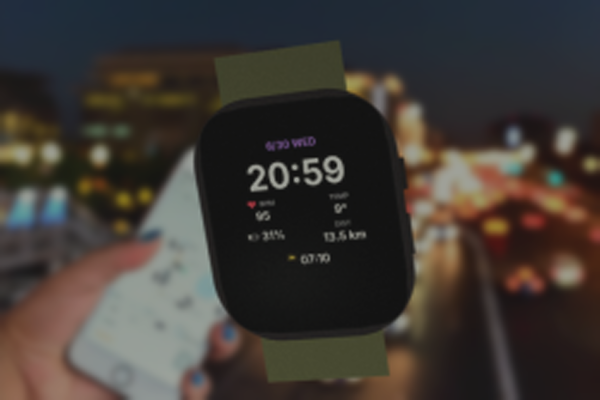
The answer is **20:59**
